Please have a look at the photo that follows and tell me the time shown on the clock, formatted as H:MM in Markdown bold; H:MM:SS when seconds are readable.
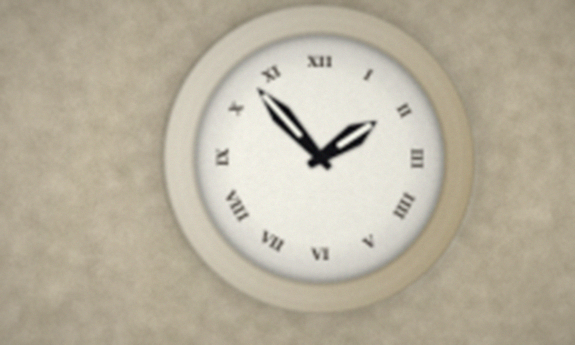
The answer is **1:53**
